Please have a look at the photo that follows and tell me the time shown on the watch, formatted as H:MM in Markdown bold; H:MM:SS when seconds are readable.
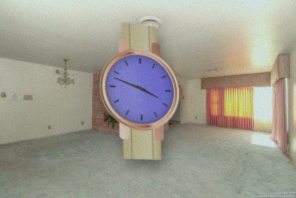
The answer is **3:48**
